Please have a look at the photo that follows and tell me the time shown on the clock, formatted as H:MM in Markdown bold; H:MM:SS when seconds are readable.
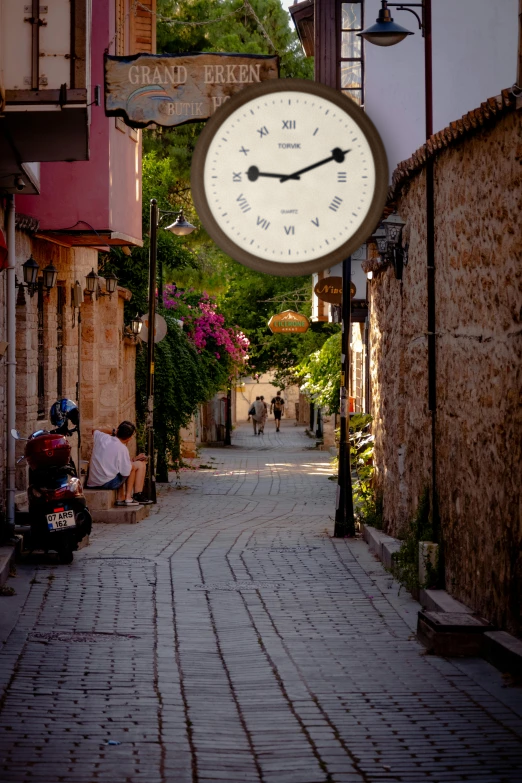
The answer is **9:11**
